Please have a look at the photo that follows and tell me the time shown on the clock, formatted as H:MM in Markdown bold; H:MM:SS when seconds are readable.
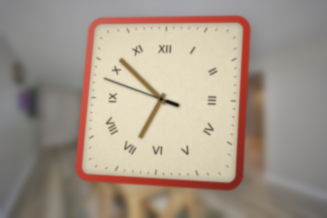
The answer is **6:51:48**
